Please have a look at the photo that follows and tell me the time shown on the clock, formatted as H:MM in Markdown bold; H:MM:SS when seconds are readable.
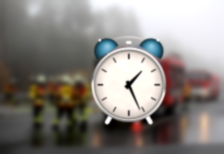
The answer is **1:26**
